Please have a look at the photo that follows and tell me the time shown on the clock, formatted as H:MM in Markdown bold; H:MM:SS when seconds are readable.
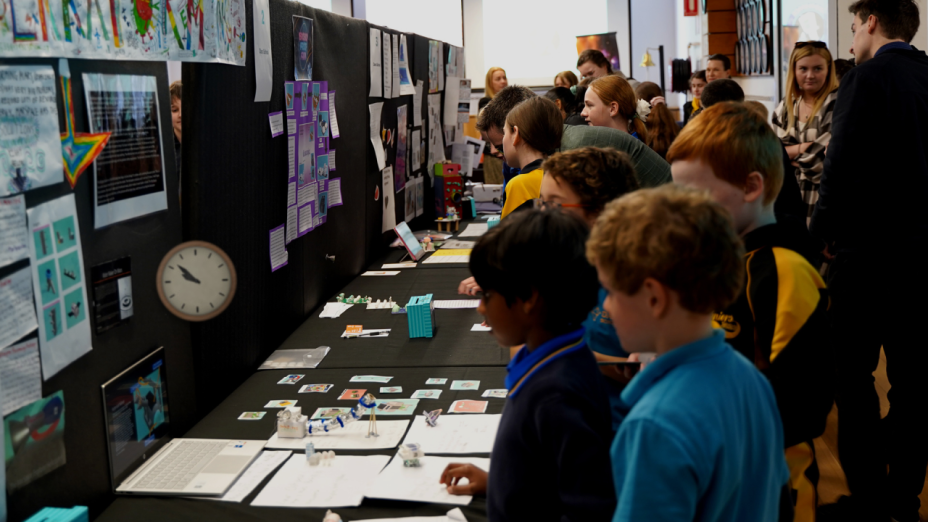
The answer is **9:52**
